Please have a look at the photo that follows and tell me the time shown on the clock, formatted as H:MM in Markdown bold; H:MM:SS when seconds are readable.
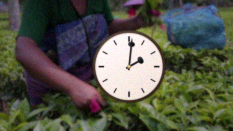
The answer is **2:01**
